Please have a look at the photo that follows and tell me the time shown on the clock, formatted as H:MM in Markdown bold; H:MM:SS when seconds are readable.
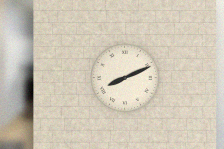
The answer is **8:11**
